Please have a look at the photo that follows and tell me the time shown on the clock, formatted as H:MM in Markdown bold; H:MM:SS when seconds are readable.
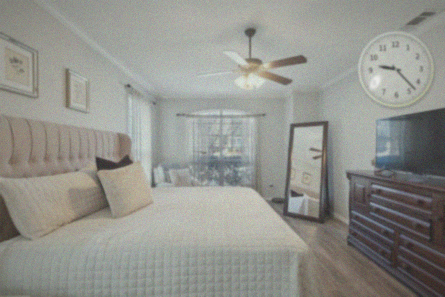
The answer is **9:23**
